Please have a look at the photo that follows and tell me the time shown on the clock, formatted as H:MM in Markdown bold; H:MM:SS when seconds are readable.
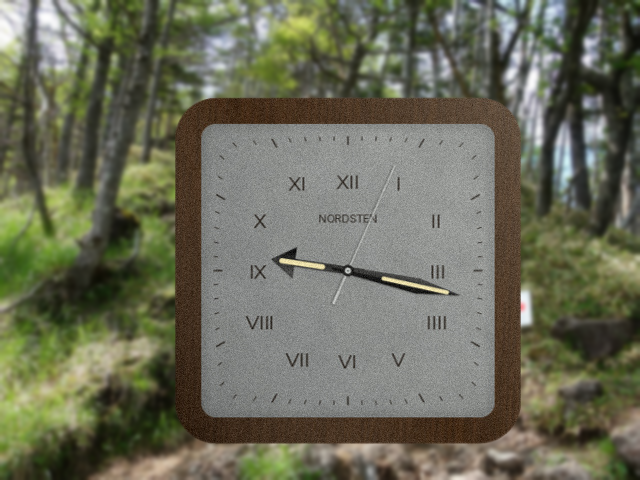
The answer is **9:17:04**
